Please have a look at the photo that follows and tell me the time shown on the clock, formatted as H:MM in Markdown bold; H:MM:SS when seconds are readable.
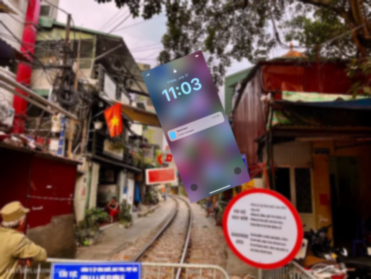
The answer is **11:03**
